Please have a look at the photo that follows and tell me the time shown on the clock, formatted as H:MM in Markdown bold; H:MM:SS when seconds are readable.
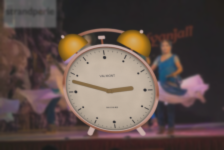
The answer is **2:48**
